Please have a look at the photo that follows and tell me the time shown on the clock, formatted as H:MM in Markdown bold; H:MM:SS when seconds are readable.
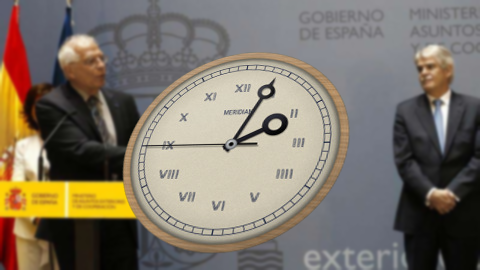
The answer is **2:03:45**
